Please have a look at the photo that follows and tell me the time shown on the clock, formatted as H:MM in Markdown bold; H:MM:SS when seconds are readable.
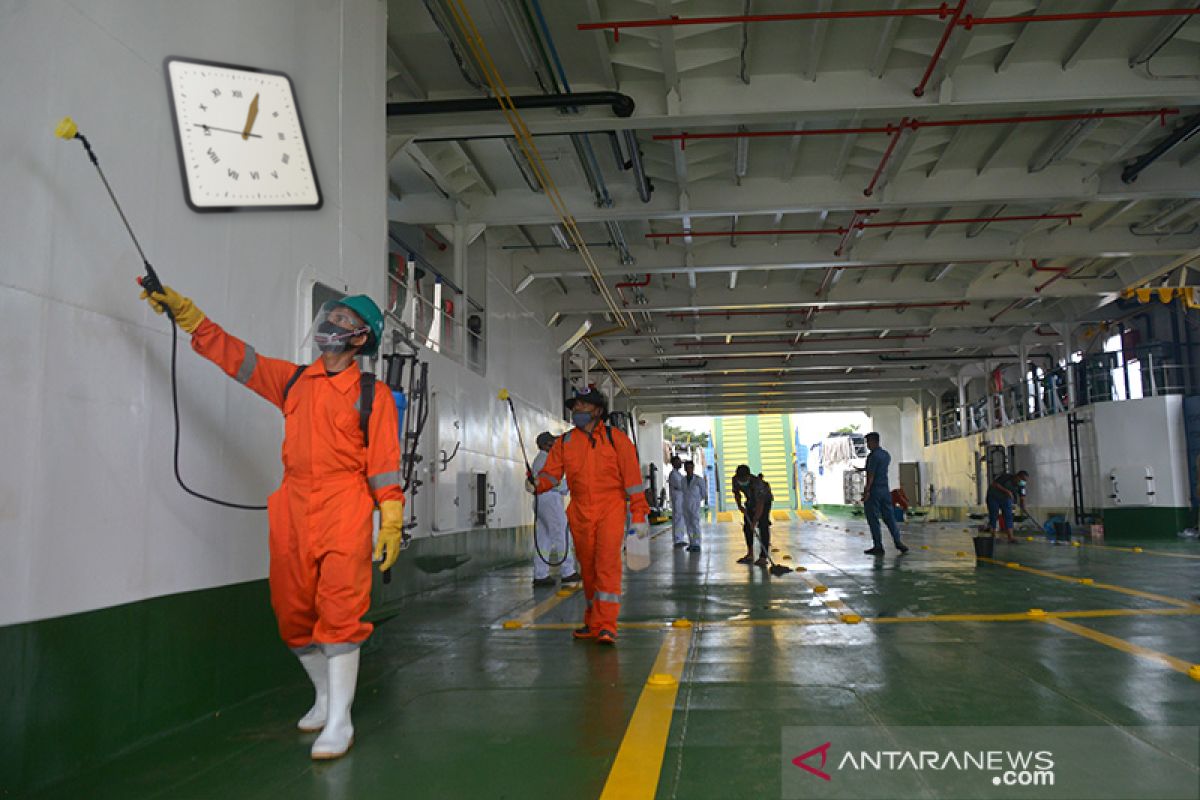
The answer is **1:04:46**
